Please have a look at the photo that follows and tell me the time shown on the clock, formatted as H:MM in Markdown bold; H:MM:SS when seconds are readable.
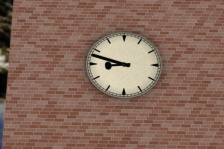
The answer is **8:48**
